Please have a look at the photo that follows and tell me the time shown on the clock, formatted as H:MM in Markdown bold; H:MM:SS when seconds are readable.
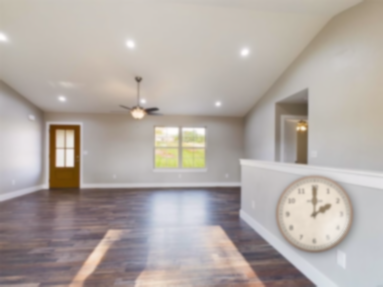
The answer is **2:00**
